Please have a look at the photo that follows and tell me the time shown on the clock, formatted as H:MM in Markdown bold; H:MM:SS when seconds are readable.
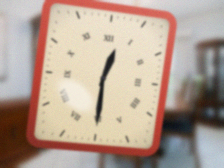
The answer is **12:30**
